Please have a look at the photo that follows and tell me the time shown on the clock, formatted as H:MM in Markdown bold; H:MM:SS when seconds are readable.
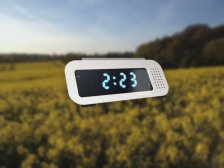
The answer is **2:23**
